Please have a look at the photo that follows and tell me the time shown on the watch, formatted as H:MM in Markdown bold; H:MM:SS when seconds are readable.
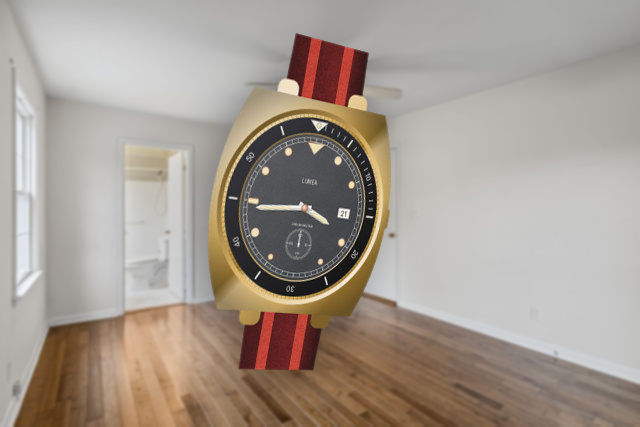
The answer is **3:44**
